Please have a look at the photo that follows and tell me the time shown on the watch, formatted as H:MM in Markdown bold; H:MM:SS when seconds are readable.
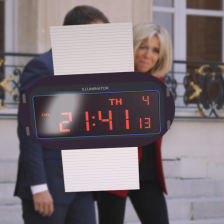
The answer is **21:41:13**
